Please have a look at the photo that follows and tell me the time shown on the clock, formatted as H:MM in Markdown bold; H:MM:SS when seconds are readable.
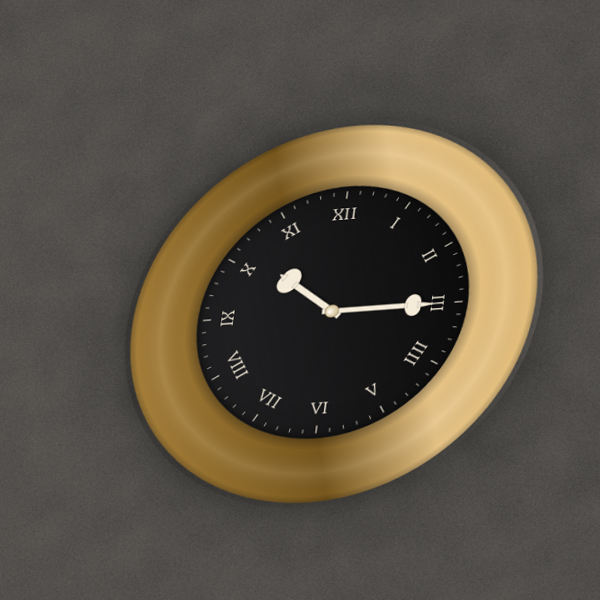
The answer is **10:15**
